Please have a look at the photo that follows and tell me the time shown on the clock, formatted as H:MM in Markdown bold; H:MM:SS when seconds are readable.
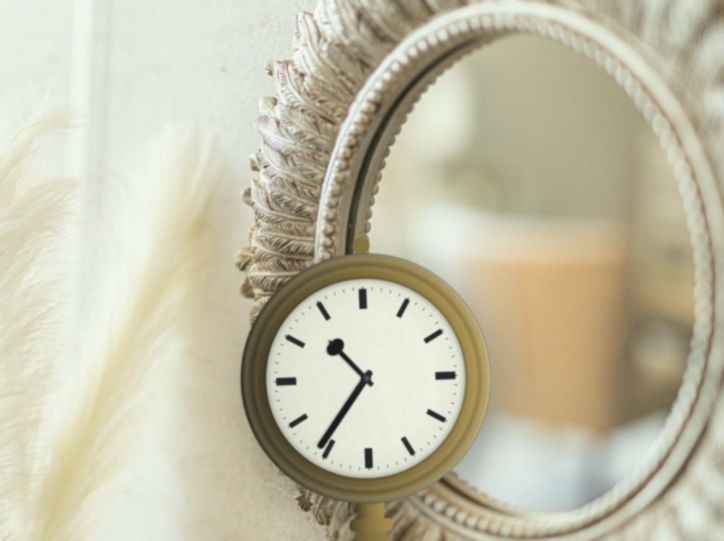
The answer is **10:36**
